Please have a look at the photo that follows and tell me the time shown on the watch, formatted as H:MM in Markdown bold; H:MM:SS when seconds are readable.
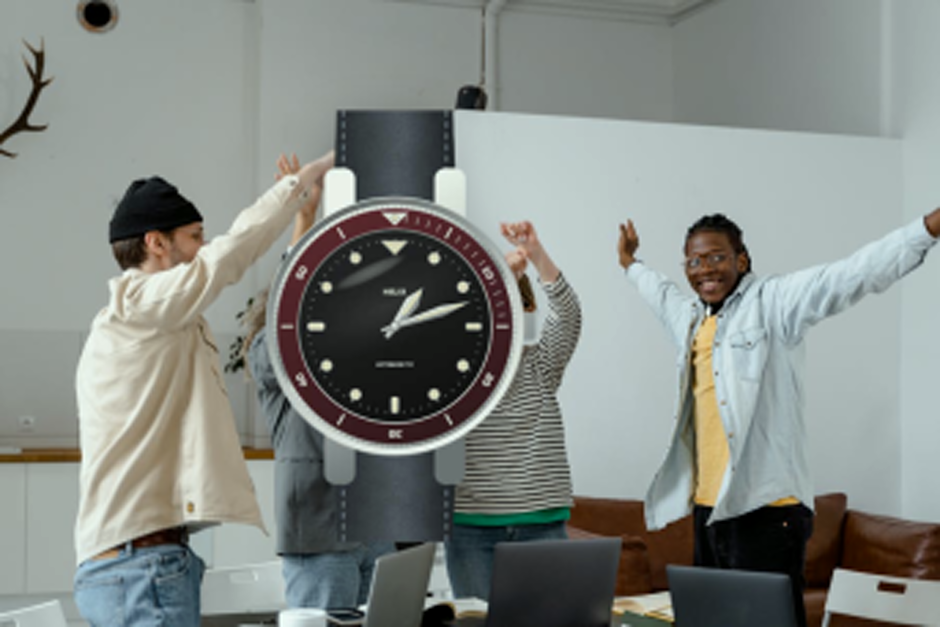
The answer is **1:12**
